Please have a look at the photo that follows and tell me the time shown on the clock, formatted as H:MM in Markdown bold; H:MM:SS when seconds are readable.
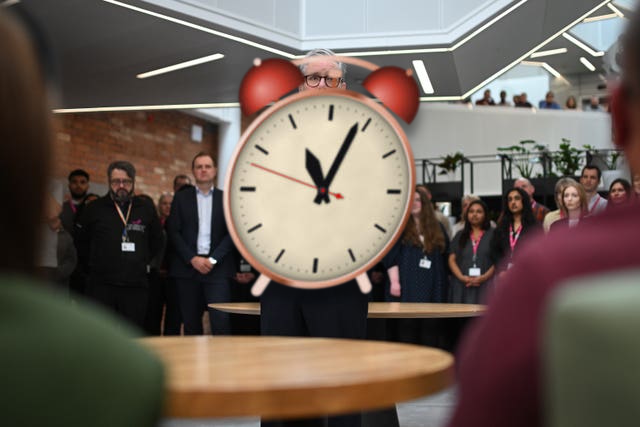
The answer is **11:03:48**
